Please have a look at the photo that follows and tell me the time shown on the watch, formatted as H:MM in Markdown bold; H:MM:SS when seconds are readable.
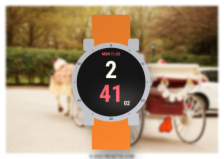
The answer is **2:41**
